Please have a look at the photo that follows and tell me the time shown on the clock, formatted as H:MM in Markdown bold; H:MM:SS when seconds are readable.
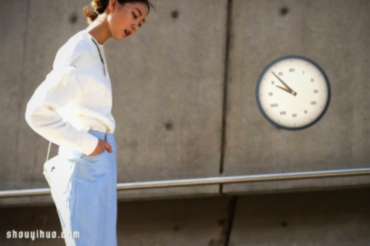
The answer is **9:53**
